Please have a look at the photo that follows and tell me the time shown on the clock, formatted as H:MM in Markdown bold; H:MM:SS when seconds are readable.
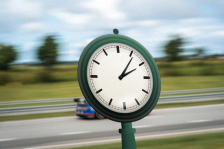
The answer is **2:06**
